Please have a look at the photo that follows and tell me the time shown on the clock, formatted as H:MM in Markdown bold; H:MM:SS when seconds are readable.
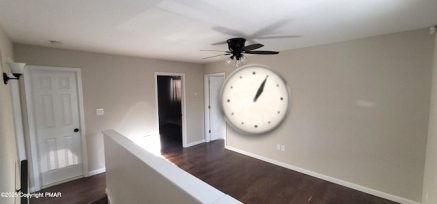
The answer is **1:05**
